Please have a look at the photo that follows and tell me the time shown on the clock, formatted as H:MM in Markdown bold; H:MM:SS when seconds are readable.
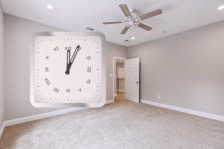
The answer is **12:04**
